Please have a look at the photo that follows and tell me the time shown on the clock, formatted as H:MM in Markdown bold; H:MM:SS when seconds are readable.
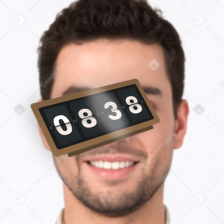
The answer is **8:38**
